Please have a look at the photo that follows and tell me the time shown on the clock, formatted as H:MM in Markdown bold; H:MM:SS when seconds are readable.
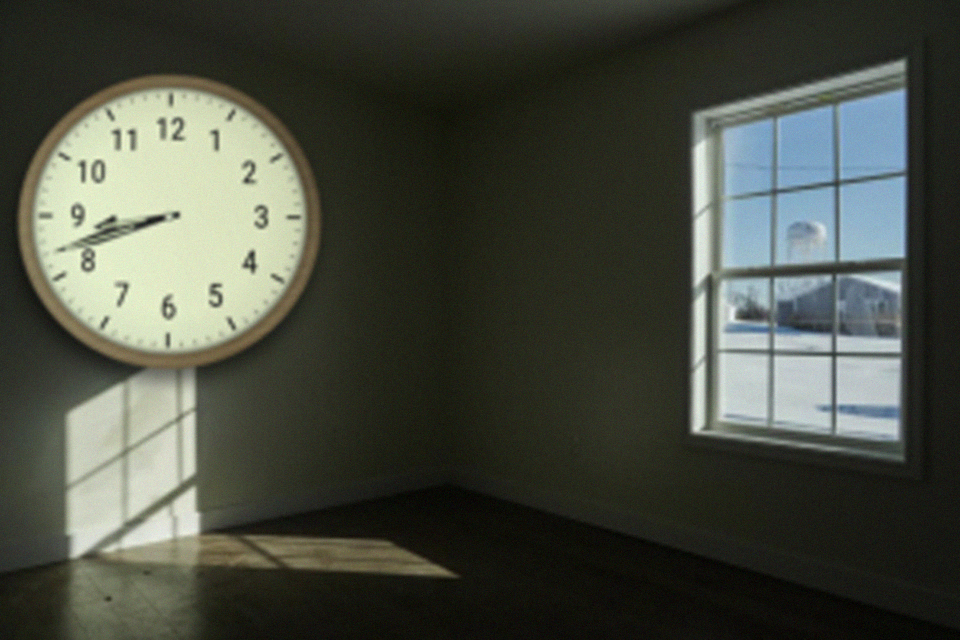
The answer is **8:42**
